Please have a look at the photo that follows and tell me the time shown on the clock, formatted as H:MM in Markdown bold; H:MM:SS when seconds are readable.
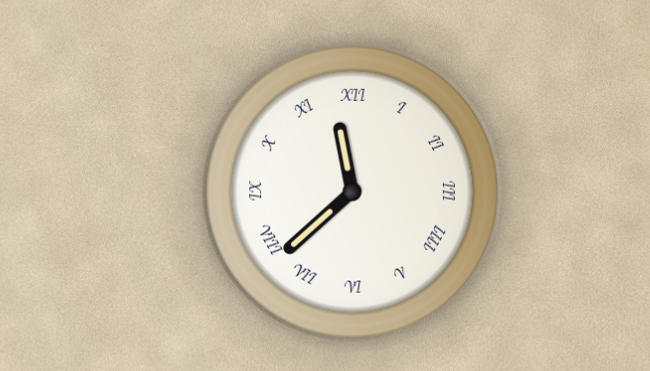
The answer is **11:38**
